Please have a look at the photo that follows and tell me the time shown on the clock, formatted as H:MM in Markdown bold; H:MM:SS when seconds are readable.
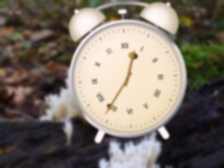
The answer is **12:36**
